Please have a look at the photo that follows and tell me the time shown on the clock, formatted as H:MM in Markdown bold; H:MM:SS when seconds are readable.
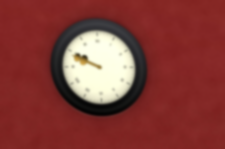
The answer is **9:49**
